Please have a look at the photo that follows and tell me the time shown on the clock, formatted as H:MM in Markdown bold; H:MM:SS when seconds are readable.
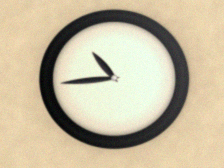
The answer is **10:44**
